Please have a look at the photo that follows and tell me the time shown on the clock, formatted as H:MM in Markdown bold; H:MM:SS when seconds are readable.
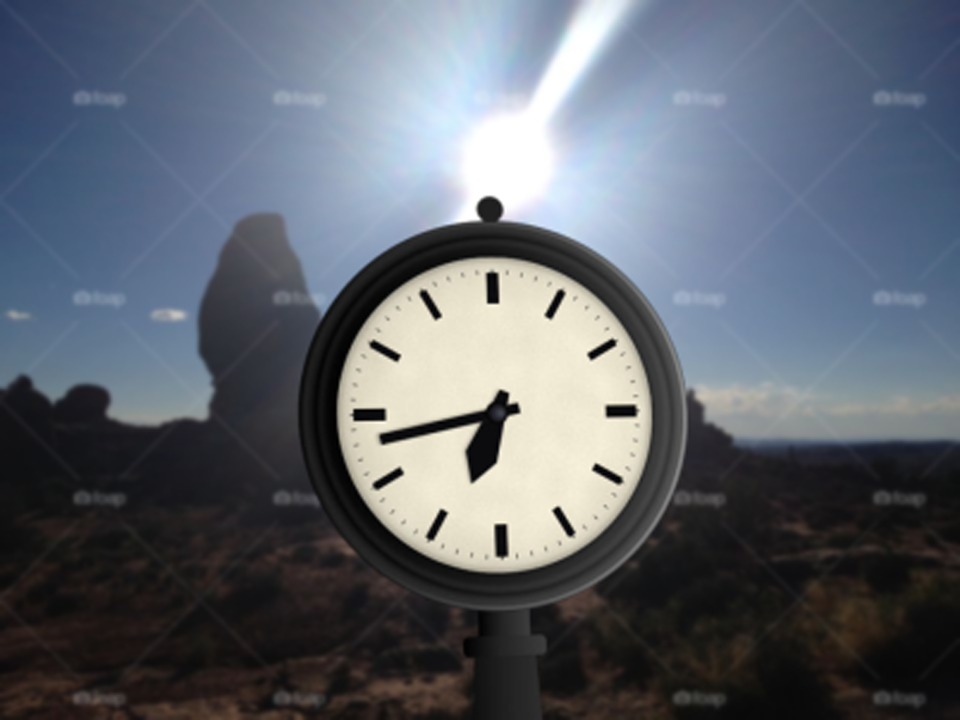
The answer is **6:43**
